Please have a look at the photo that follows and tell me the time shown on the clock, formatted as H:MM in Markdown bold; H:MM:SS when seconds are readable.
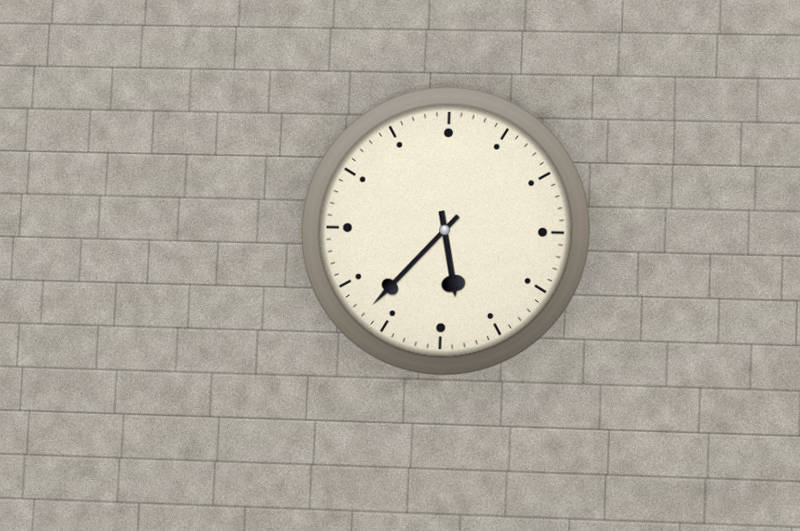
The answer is **5:37**
